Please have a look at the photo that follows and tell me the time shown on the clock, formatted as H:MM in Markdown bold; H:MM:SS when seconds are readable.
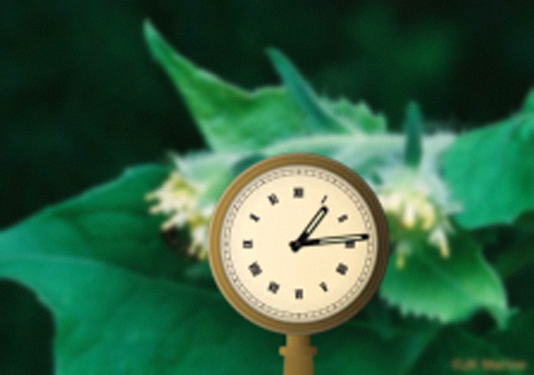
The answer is **1:14**
